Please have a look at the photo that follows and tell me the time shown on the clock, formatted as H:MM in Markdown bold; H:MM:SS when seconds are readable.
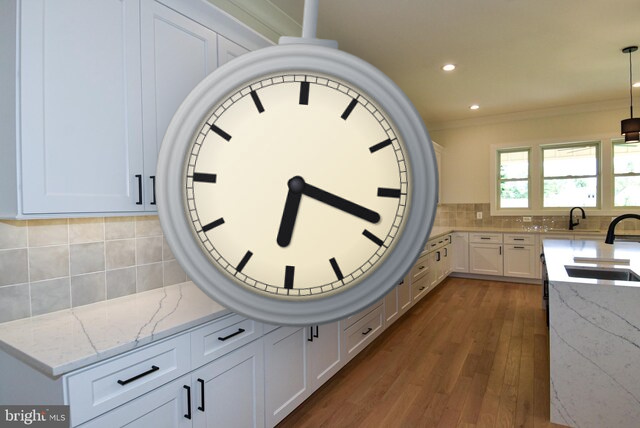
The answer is **6:18**
